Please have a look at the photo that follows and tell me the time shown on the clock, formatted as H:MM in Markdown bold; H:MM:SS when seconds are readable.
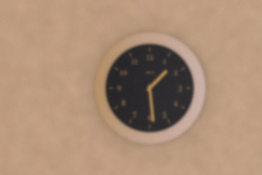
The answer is **1:29**
